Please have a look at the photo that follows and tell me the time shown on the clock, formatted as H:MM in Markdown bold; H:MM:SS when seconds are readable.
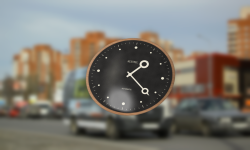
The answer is **1:22**
